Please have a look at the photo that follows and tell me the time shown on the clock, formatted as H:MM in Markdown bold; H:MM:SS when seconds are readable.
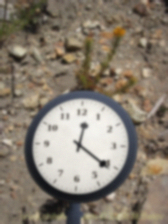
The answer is **12:21**
